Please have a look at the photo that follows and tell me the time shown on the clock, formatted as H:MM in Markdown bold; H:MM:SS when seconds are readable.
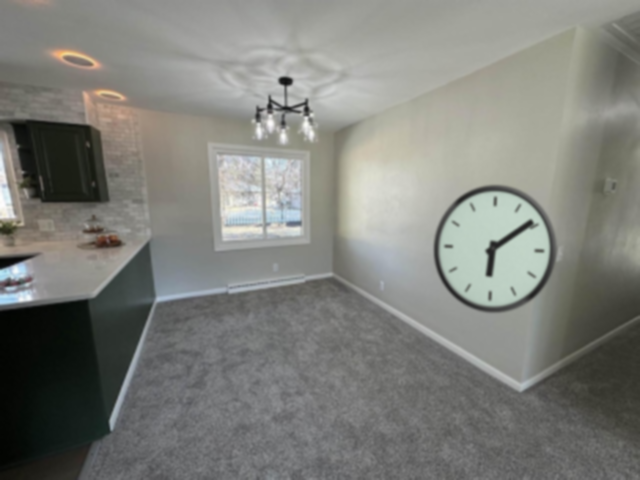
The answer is **6:09**
